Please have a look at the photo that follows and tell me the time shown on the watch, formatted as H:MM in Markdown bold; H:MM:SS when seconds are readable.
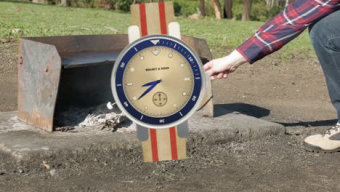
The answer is **8:39**
